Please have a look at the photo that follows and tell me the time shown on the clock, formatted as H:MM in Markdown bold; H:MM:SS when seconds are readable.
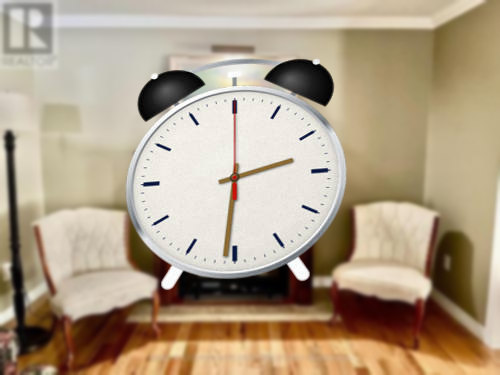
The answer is **2:31:00**
